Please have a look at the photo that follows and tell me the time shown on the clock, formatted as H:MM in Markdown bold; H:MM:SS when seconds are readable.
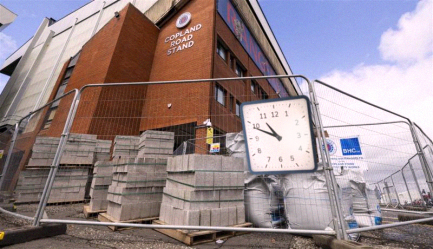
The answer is **10:49**
